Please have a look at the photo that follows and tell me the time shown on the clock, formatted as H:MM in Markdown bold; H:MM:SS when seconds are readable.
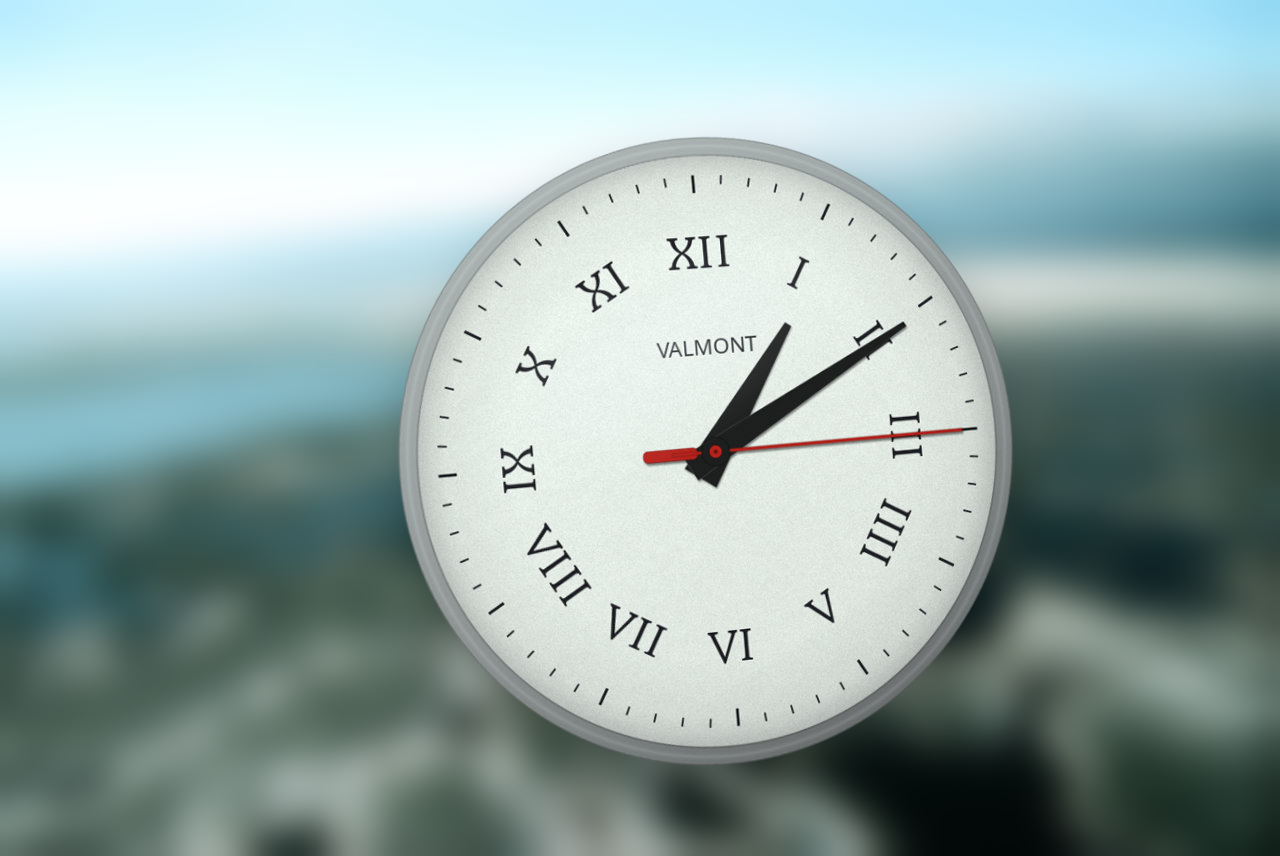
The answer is **1:10:15**
